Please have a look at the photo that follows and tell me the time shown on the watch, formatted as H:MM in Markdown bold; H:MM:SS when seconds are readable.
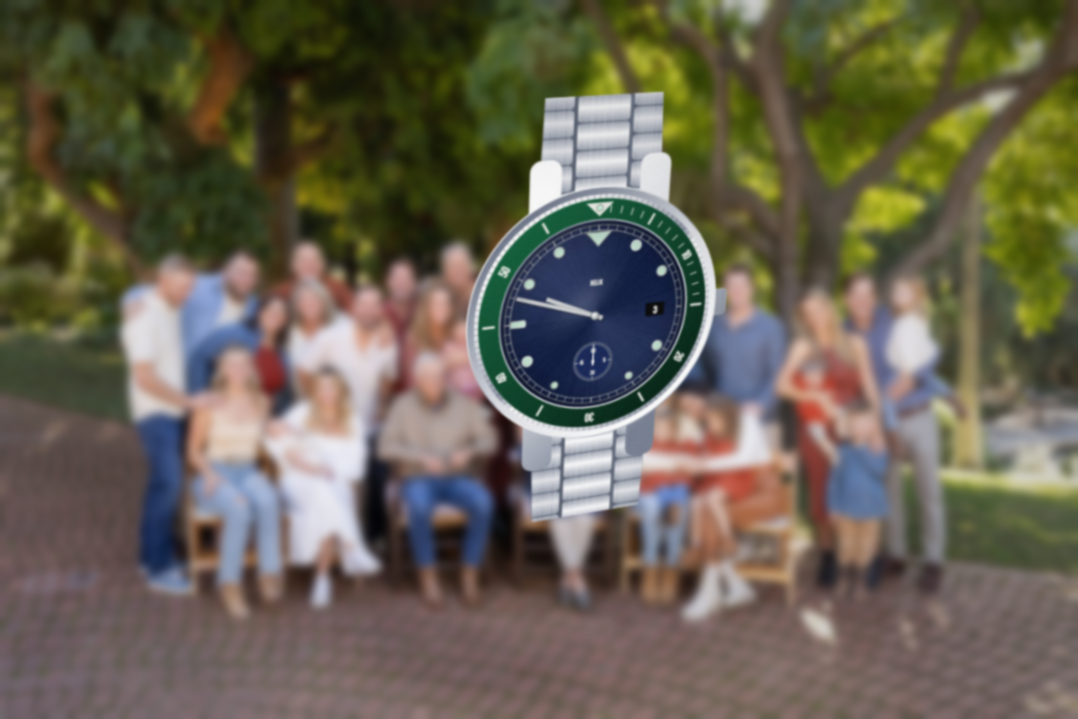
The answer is **9:48**
